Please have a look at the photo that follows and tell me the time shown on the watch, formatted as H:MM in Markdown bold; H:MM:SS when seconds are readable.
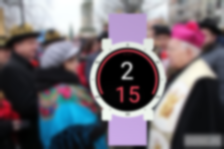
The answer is **2:15**
